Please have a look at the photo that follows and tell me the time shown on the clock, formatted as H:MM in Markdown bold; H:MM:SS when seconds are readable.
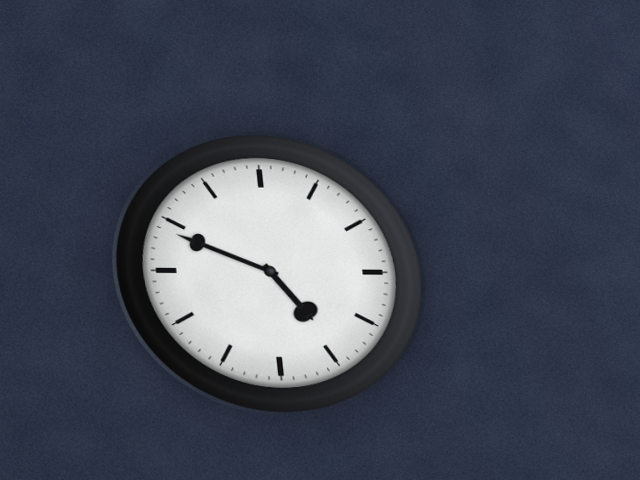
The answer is **4:49**
